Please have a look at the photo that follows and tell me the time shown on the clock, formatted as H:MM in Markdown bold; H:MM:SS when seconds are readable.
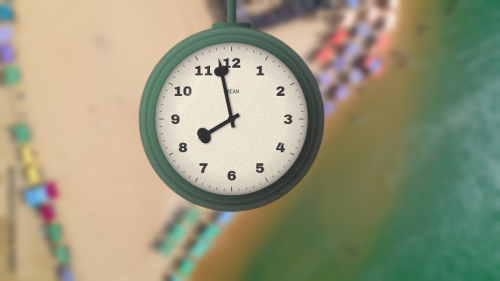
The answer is **7:58**
